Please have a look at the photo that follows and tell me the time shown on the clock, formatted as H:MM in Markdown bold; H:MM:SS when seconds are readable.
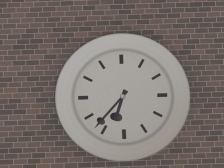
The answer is **6:37**
